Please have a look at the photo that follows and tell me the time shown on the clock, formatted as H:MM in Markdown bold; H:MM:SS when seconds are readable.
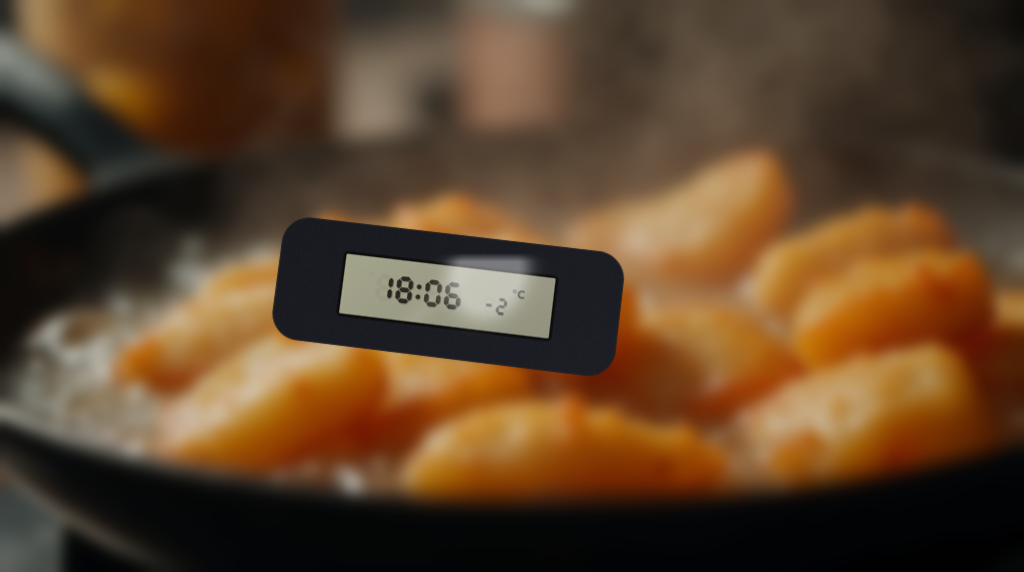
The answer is **18:06**
